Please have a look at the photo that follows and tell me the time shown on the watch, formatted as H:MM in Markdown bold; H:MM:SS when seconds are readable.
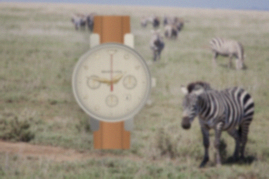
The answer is **1:47**
